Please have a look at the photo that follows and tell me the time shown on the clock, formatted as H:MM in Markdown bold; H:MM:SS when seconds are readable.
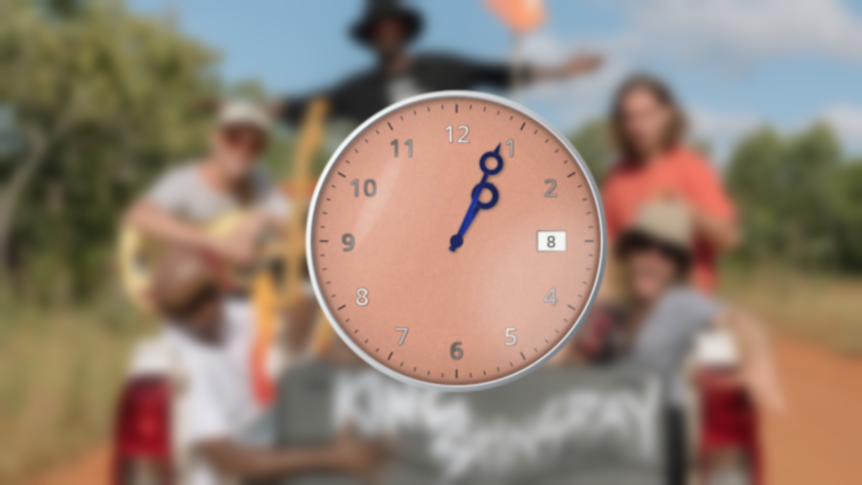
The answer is **1:04**
